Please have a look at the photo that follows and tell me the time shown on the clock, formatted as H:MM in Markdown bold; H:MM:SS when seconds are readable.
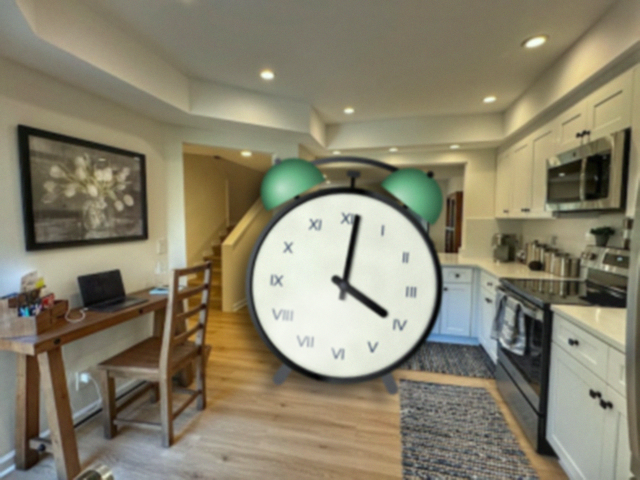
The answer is **4:01**
